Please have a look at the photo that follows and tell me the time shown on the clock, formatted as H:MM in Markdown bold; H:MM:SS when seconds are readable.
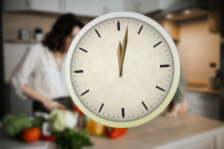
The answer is **12:02**
